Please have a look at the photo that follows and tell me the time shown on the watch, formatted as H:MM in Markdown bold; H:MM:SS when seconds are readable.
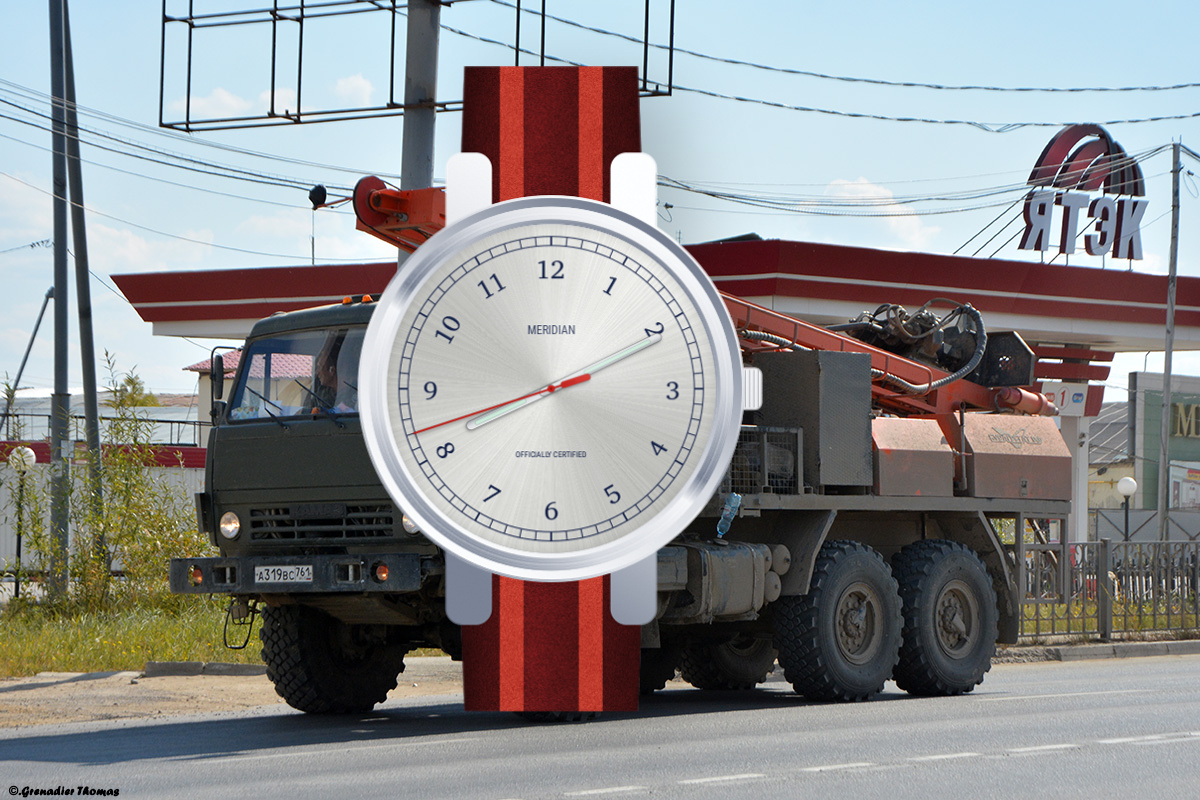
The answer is **8:10:42**
